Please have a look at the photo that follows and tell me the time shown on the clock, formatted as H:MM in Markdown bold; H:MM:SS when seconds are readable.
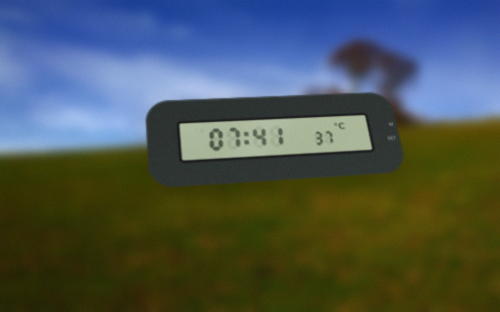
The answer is **7:41**
